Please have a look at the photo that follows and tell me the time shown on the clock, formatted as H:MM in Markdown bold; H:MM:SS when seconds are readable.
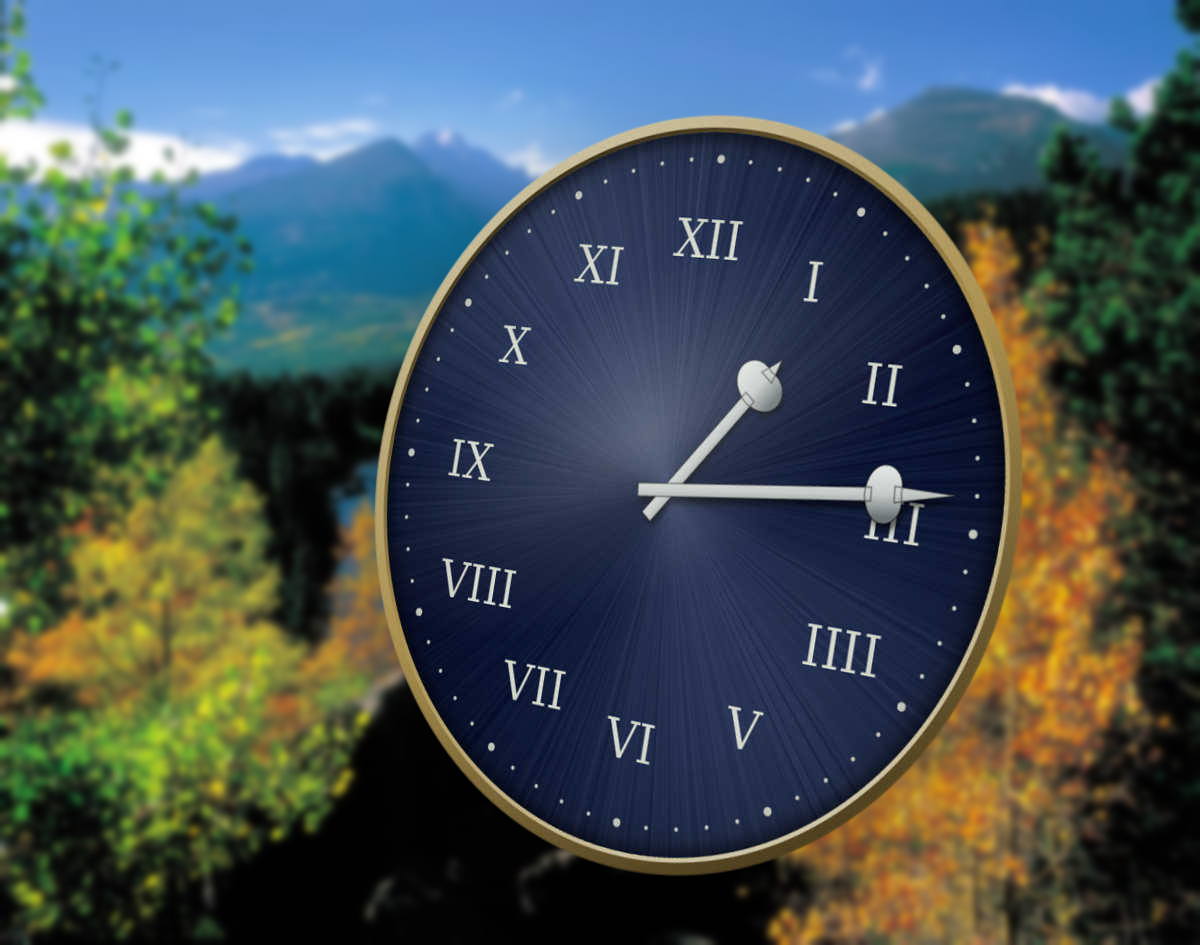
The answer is **1:14**
